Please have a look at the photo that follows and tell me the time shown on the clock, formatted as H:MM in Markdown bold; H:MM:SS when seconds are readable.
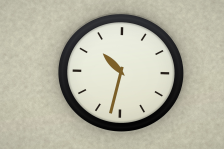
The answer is **10:32**
